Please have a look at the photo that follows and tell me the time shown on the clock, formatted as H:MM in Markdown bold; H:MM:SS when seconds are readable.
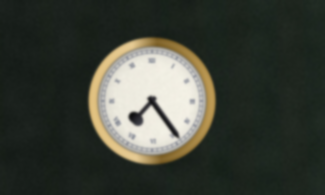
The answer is **7:24**
